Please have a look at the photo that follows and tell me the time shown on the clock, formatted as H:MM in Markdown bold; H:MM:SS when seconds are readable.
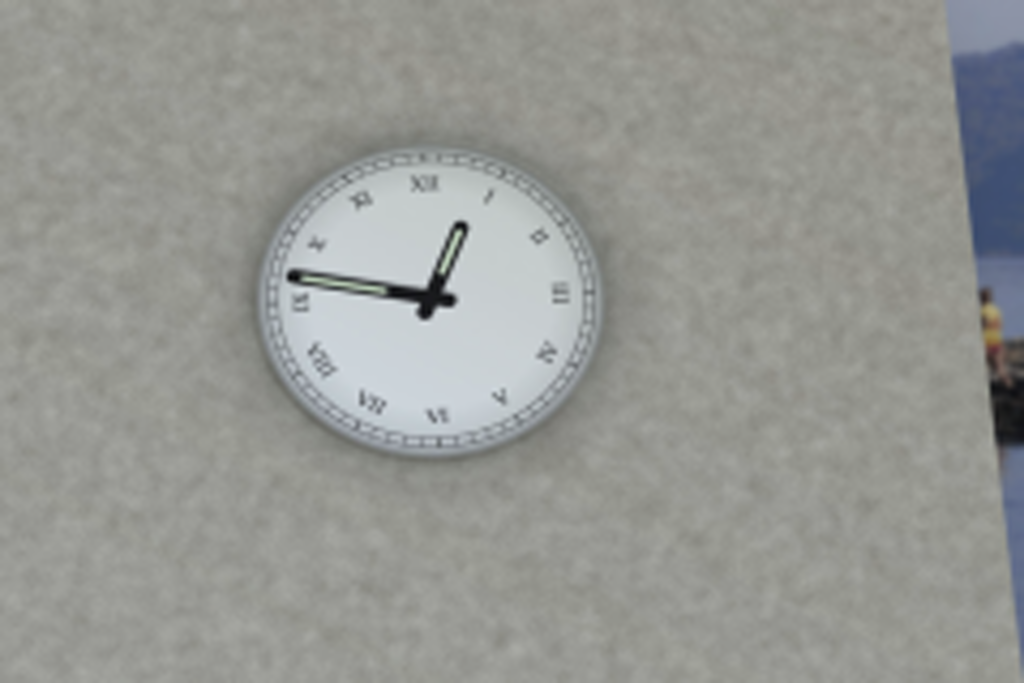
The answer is **12:47**
